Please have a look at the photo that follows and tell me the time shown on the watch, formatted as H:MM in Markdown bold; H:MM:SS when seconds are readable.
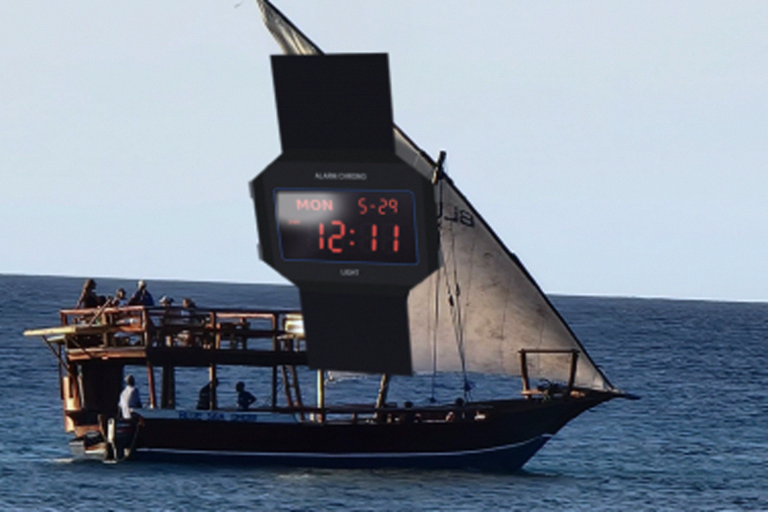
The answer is **12:11**
